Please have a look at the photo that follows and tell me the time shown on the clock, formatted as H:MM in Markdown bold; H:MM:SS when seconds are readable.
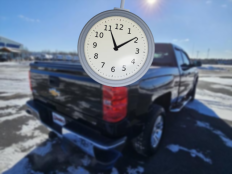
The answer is **11:09**
